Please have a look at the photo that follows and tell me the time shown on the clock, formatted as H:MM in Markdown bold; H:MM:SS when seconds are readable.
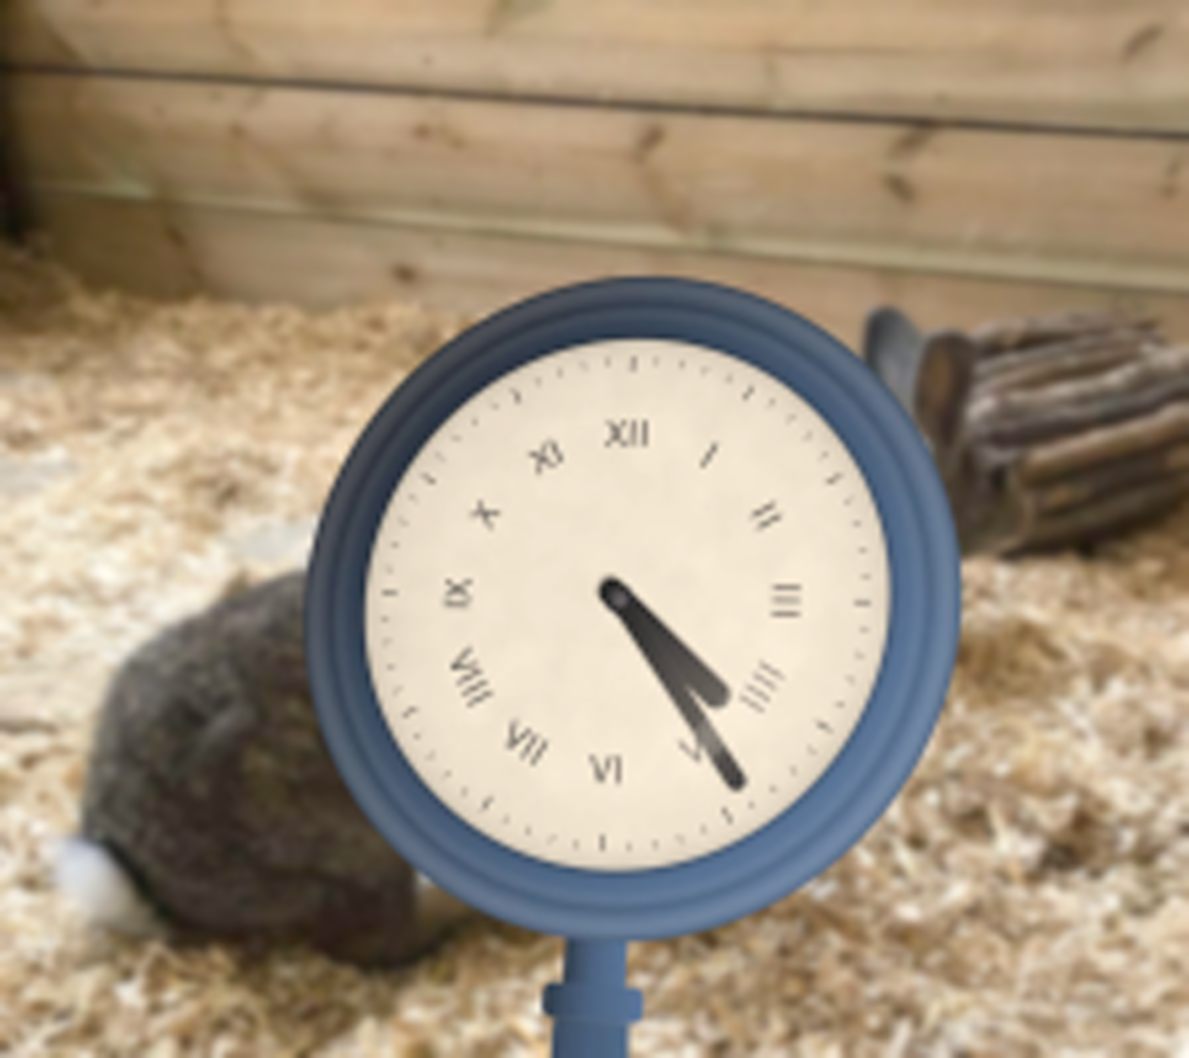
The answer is **4:24**
